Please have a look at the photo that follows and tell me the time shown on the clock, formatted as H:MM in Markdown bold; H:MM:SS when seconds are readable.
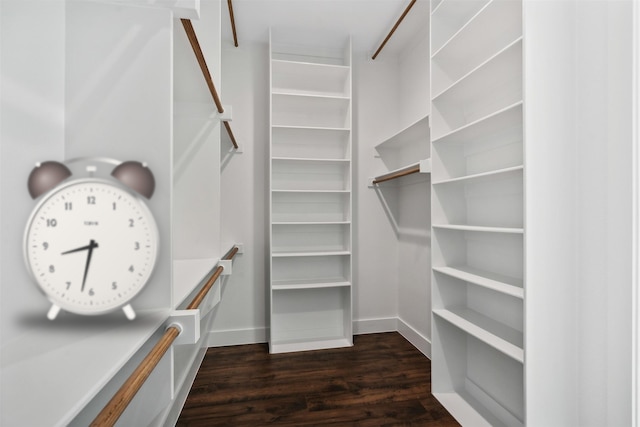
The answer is **8:32**
